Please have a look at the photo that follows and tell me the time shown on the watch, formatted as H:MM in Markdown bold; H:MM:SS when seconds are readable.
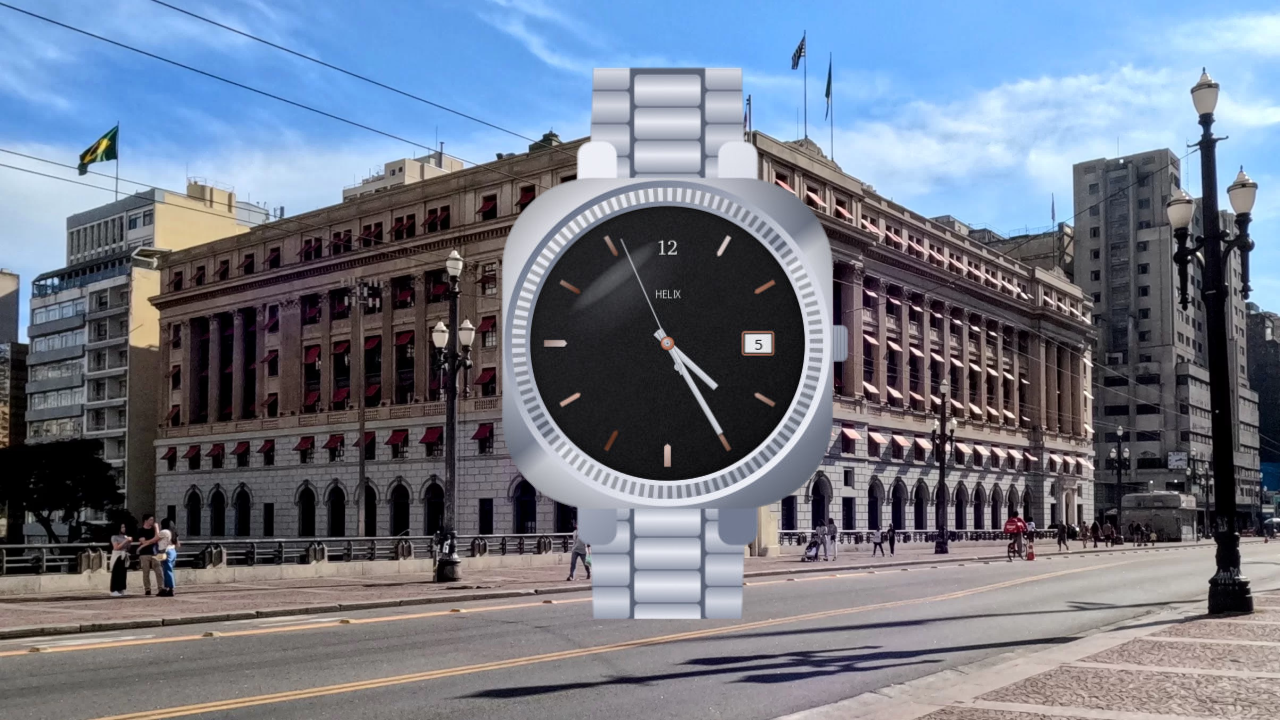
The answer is **4:24:56**
